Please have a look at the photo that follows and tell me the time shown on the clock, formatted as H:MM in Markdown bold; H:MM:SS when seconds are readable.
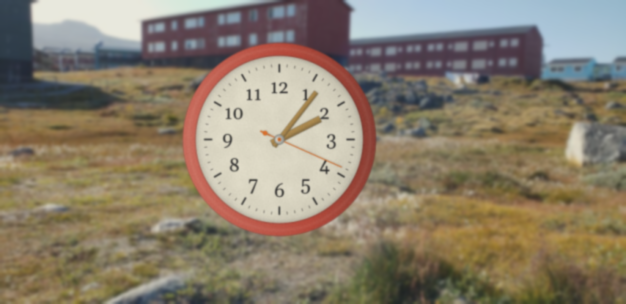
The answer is **2:06:19**
